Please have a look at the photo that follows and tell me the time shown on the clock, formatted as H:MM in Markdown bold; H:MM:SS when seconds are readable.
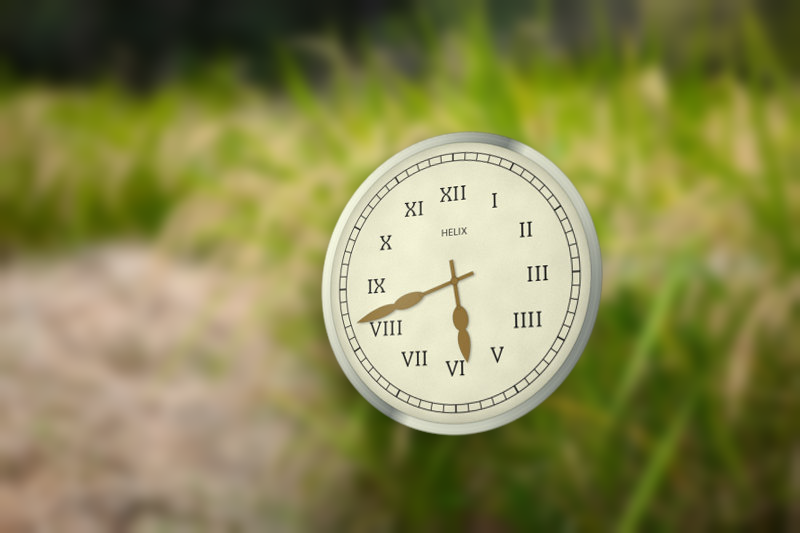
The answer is **5:42**
